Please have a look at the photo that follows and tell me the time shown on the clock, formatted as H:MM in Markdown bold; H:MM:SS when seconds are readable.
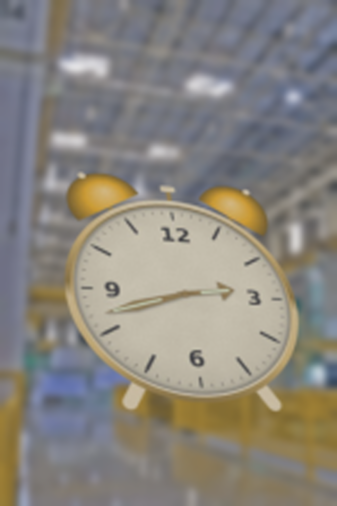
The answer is **2:42**
